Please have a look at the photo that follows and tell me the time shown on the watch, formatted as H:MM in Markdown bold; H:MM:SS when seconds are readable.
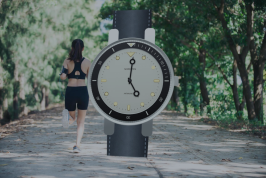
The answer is **5:01**
